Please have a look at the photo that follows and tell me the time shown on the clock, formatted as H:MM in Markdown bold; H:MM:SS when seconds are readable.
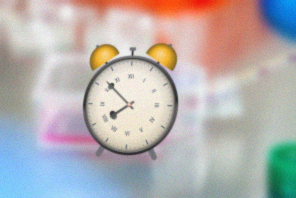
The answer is **7:52**
